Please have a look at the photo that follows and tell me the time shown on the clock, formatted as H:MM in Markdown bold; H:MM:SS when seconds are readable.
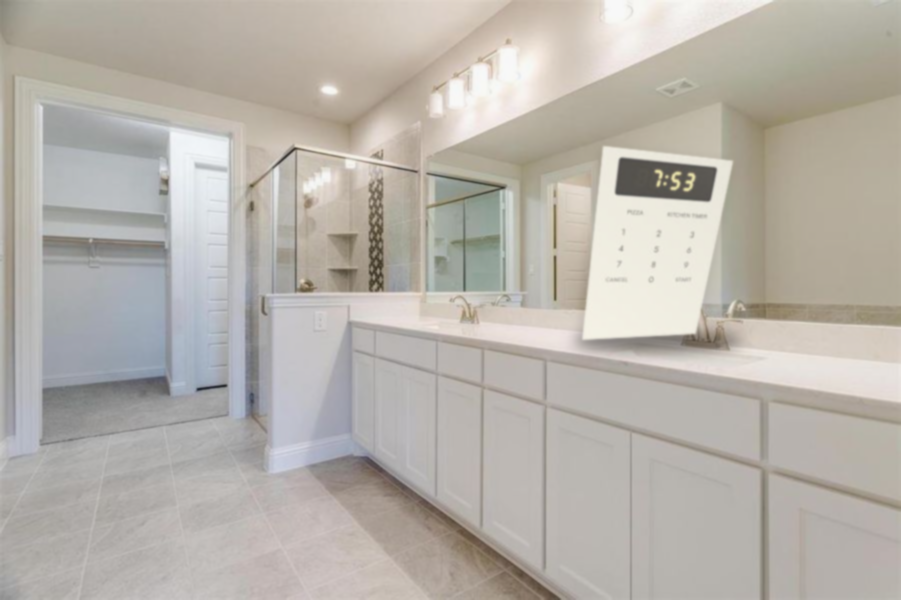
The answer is **7:53**
